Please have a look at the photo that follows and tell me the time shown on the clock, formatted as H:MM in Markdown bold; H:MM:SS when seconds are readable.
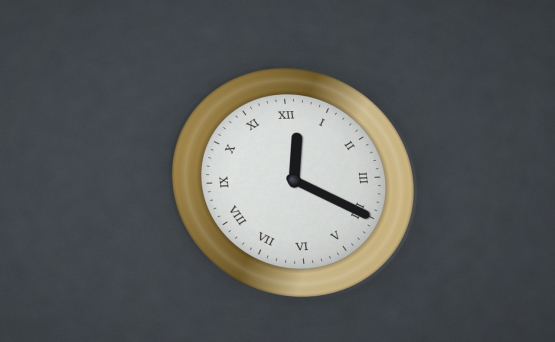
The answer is **12:20**
